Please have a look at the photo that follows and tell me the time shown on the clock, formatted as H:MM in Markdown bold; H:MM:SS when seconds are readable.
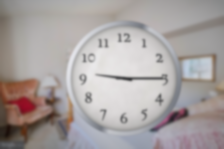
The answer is **9:15**
